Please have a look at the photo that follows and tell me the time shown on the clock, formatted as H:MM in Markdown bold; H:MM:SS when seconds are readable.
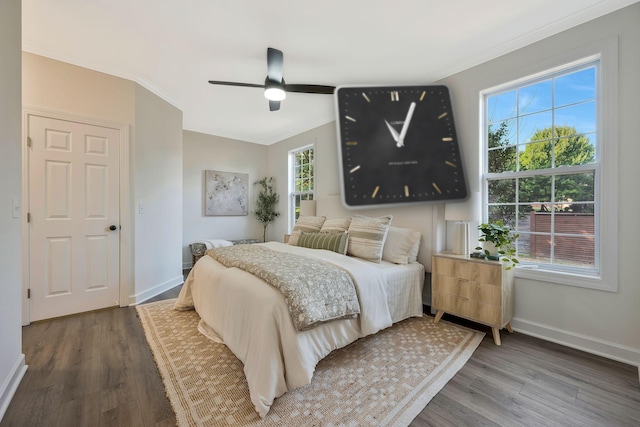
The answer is **11:04**
